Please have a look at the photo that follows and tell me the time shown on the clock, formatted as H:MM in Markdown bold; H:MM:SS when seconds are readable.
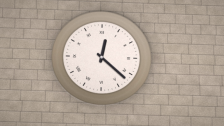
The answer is **12:22**
